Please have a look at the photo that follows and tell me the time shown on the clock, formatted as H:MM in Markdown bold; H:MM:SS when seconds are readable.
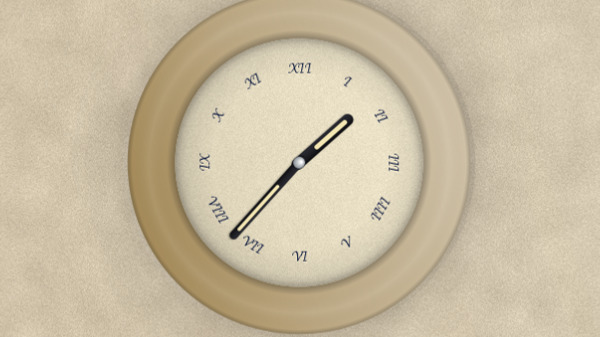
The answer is **1:37**
